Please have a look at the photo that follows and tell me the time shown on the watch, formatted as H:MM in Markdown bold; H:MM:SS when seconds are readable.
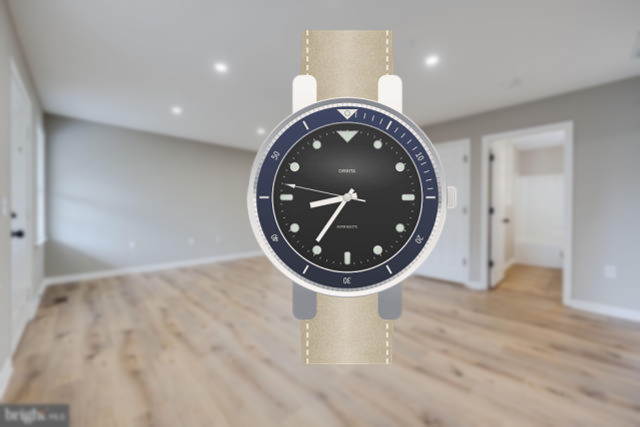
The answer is **8:35:47**
